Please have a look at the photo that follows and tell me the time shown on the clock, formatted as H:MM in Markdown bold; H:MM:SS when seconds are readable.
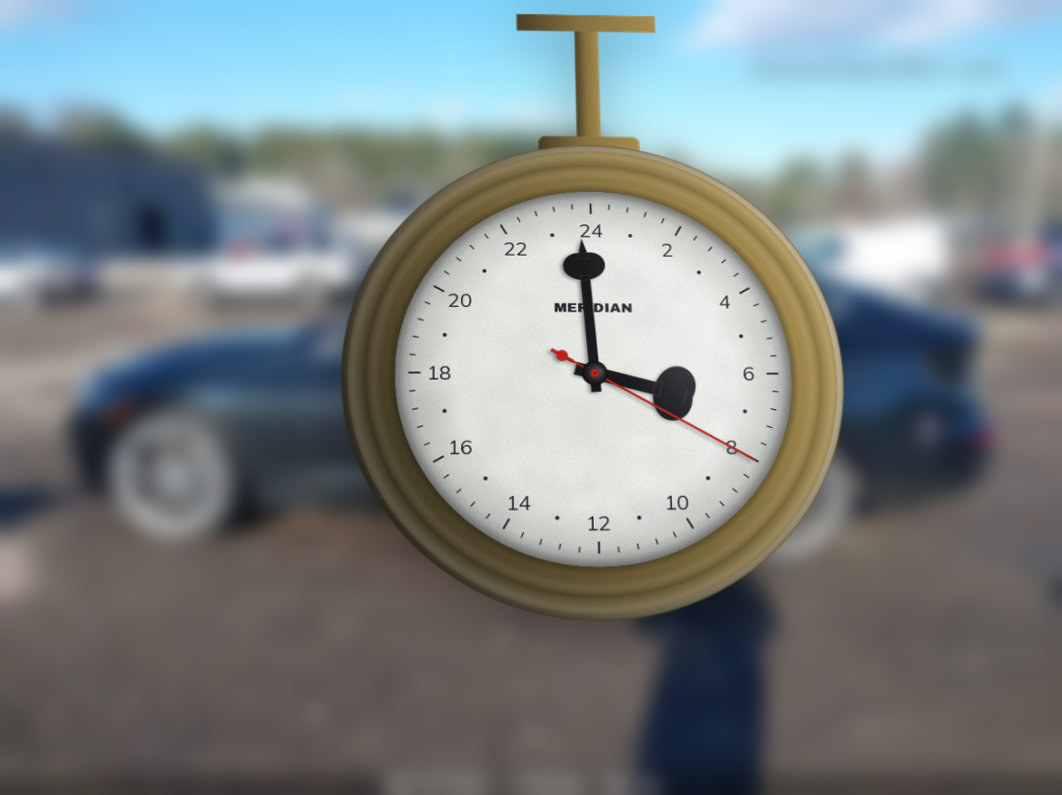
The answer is **6:59:20**
